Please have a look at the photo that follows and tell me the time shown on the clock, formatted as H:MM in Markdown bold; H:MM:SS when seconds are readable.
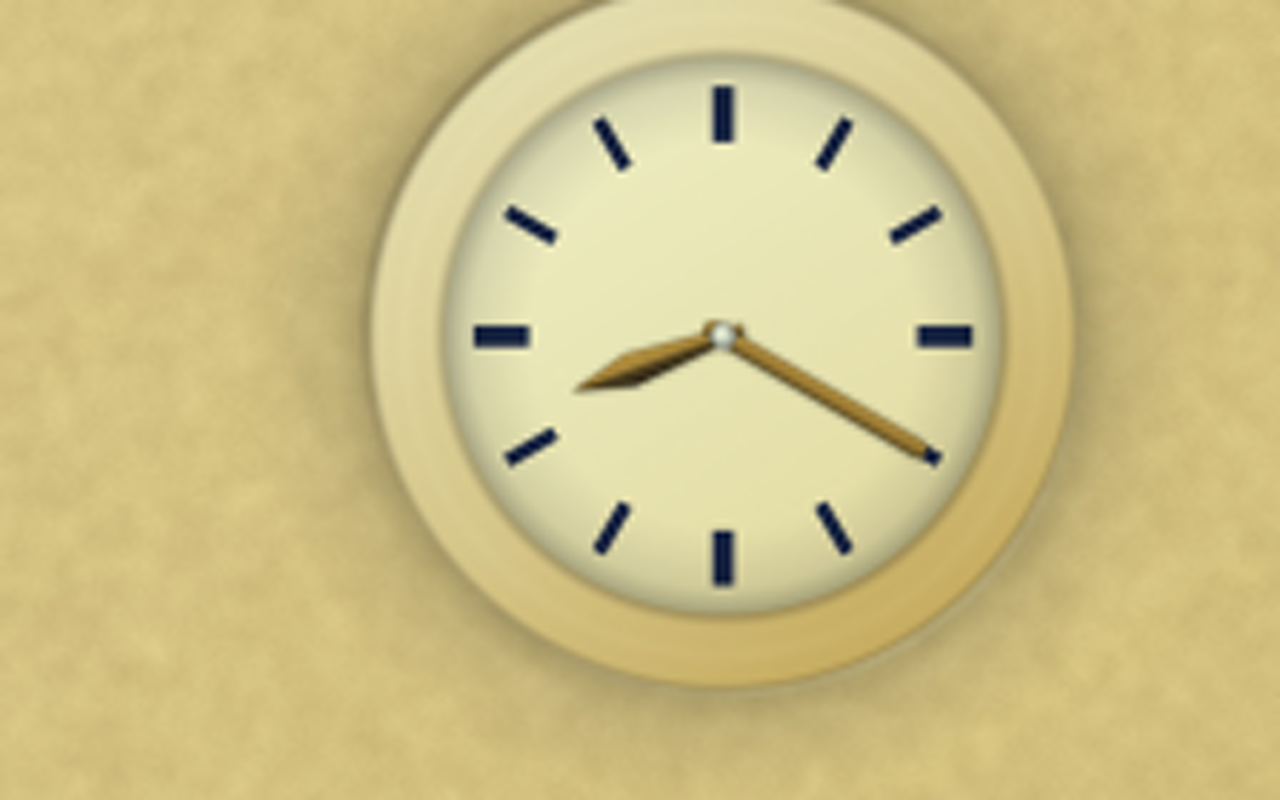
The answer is **8:20**
